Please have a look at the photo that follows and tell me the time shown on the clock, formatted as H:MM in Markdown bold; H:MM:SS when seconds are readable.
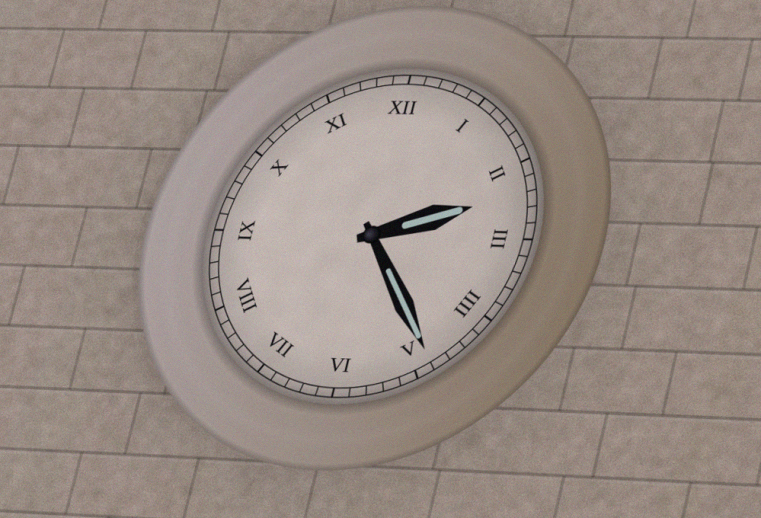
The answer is **2:24**
